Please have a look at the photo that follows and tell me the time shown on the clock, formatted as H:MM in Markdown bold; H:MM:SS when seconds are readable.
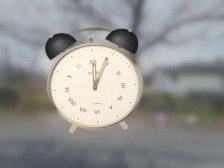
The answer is **12:04**
